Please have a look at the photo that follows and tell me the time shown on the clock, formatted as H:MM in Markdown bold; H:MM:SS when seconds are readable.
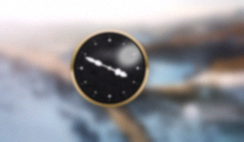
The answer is **3:49**
